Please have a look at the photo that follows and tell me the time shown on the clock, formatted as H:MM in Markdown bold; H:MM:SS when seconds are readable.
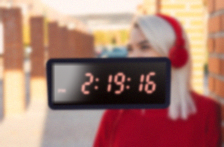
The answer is **2:19:16**
